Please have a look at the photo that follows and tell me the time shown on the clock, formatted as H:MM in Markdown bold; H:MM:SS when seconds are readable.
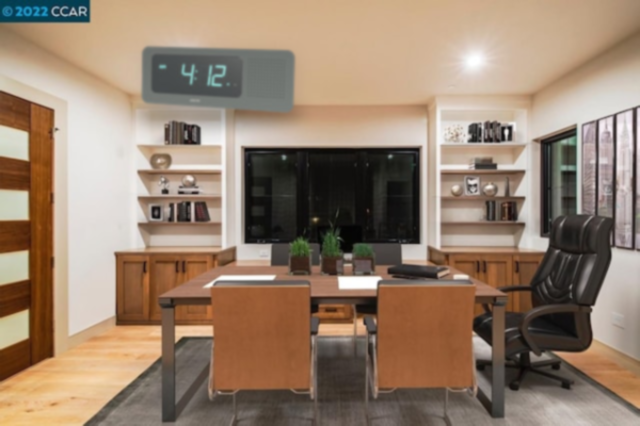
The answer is **4:12**
